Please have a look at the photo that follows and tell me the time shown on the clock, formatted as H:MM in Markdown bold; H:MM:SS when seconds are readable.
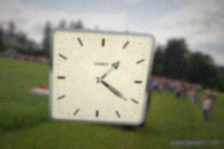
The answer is **1:21**
